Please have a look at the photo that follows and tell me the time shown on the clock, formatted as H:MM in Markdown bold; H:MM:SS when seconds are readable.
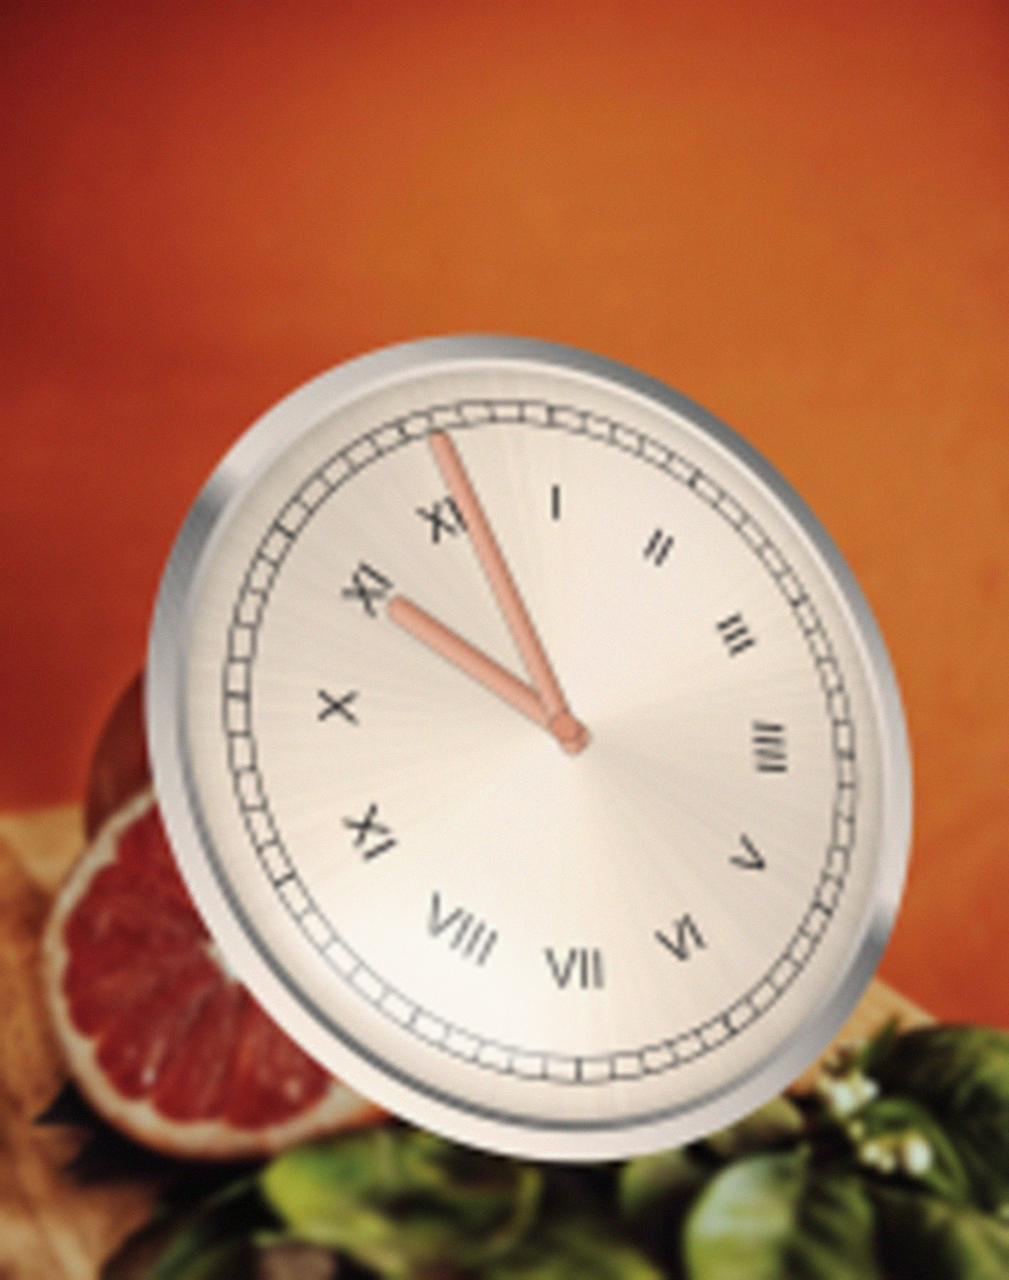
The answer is **11:01**
